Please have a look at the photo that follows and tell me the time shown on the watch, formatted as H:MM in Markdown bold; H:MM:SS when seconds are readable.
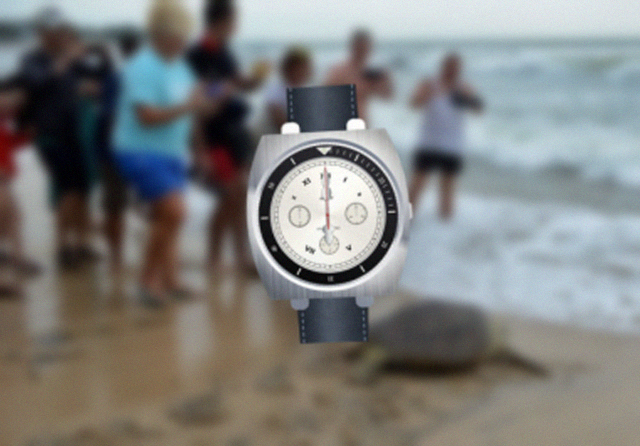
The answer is **6:00**
